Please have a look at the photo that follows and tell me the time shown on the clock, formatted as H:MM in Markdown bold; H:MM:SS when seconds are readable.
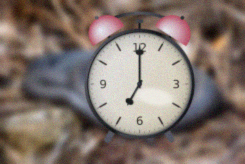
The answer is **7:00**
